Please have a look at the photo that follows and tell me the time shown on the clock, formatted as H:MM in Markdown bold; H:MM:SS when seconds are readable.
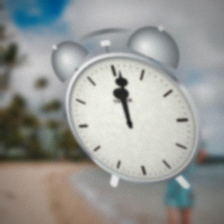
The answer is **12:01**
